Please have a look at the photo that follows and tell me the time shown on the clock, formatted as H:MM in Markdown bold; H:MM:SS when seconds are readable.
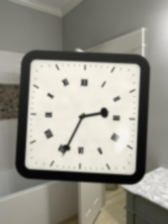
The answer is **2:34**
